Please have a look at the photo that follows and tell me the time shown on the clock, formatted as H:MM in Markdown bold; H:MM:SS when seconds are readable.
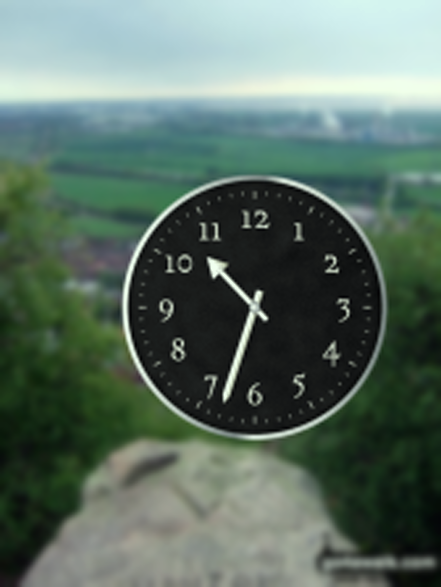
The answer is **10:33**
